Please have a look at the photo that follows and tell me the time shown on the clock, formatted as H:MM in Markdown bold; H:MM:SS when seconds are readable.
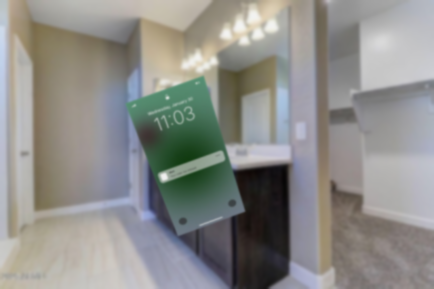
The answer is **11:03**
